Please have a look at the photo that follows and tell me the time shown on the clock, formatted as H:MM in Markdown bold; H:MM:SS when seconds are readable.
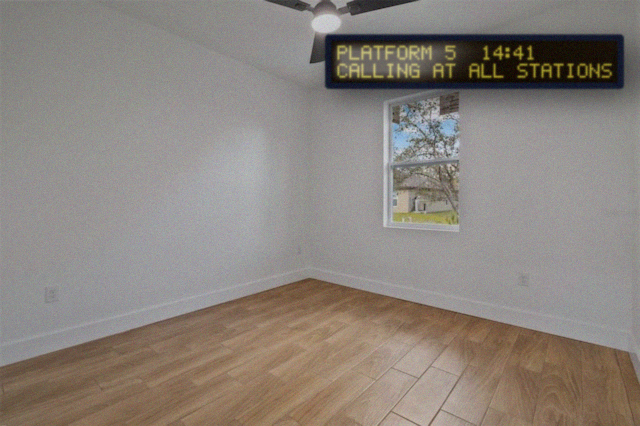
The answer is **14:41**
